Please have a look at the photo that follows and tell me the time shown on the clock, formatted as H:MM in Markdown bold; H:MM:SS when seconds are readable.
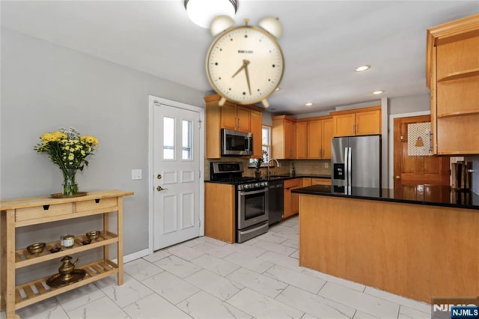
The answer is **7:28**
